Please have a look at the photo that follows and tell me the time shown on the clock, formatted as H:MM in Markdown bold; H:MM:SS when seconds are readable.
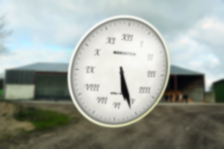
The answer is **5:26**
